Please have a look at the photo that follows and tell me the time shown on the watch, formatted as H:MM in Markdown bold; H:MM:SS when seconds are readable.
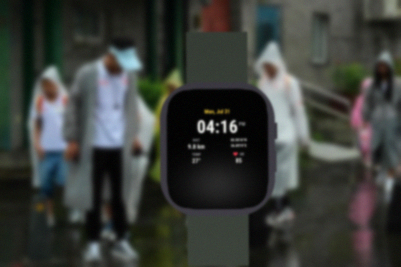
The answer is **4:16**
